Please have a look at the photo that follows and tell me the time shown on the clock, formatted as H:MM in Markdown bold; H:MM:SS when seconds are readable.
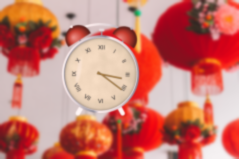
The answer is **3:21**
